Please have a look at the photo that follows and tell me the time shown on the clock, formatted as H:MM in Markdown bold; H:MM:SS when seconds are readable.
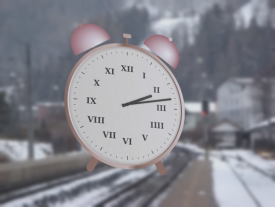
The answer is **2:13**
